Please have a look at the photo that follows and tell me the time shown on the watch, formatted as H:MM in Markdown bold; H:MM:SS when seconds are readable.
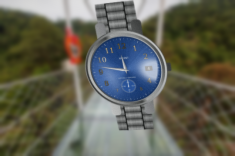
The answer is **11:47**
